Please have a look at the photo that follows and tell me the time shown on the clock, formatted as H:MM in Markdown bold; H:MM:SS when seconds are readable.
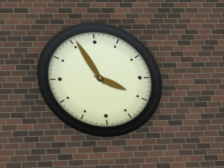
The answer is **3:56**
